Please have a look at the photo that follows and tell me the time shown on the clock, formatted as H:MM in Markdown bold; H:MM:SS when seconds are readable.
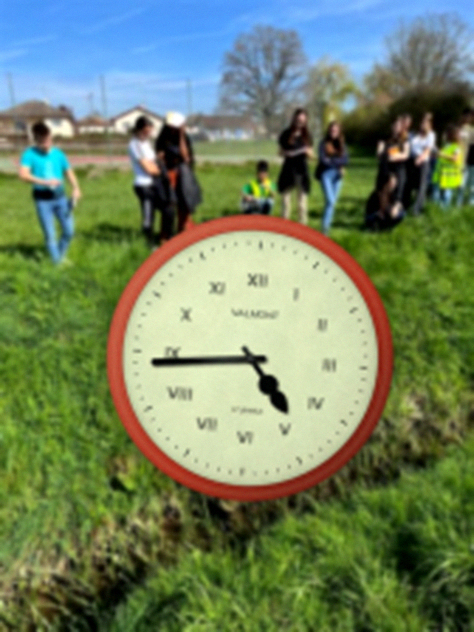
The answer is **4:44**
